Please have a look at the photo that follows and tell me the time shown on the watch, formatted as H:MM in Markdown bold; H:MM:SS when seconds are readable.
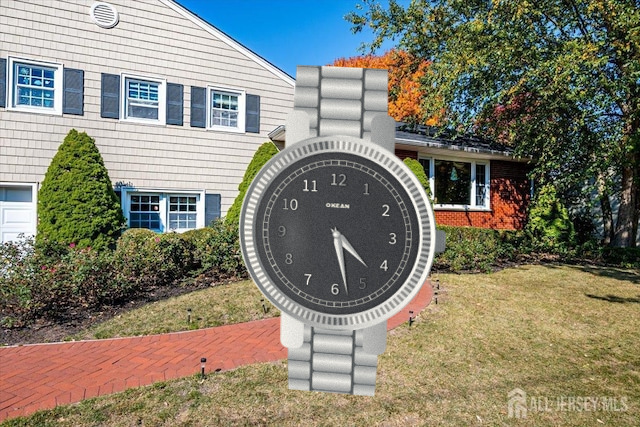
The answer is **4:28**
